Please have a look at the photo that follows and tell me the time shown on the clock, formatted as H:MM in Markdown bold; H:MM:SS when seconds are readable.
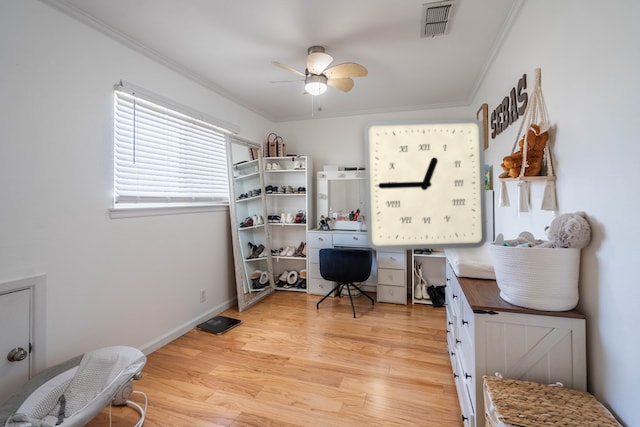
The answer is **12:45**
